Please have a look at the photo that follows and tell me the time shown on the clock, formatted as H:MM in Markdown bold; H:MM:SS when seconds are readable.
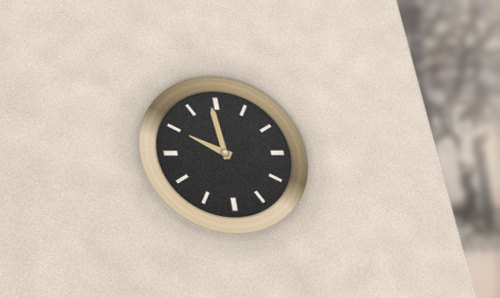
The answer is **9:59**
